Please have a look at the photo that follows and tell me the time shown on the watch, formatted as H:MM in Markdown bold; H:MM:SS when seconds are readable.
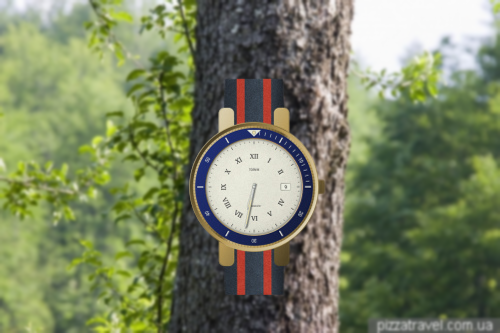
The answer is **6:32**
